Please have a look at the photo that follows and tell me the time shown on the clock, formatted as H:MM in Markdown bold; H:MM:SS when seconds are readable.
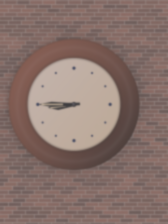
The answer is **8:45**
